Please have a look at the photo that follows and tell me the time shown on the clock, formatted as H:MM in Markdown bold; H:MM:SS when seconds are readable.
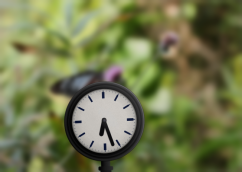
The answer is **6:27**
